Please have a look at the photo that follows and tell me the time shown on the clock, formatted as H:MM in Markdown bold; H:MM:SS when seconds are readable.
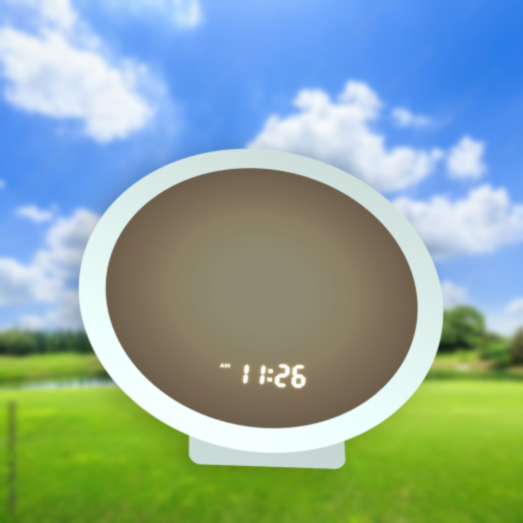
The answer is **11:26**
